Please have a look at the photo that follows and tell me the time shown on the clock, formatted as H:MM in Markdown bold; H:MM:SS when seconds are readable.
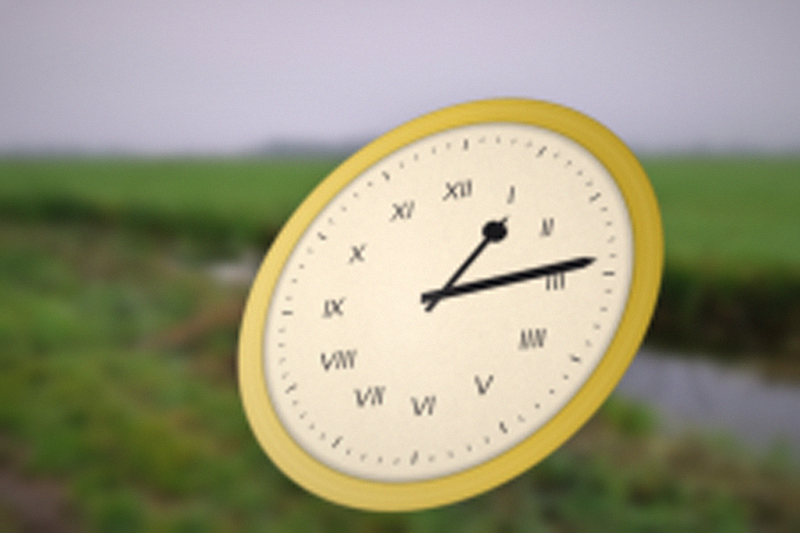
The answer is **1:14**
